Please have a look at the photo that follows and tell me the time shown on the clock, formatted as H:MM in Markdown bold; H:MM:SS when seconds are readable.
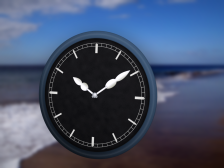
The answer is **10:09**
